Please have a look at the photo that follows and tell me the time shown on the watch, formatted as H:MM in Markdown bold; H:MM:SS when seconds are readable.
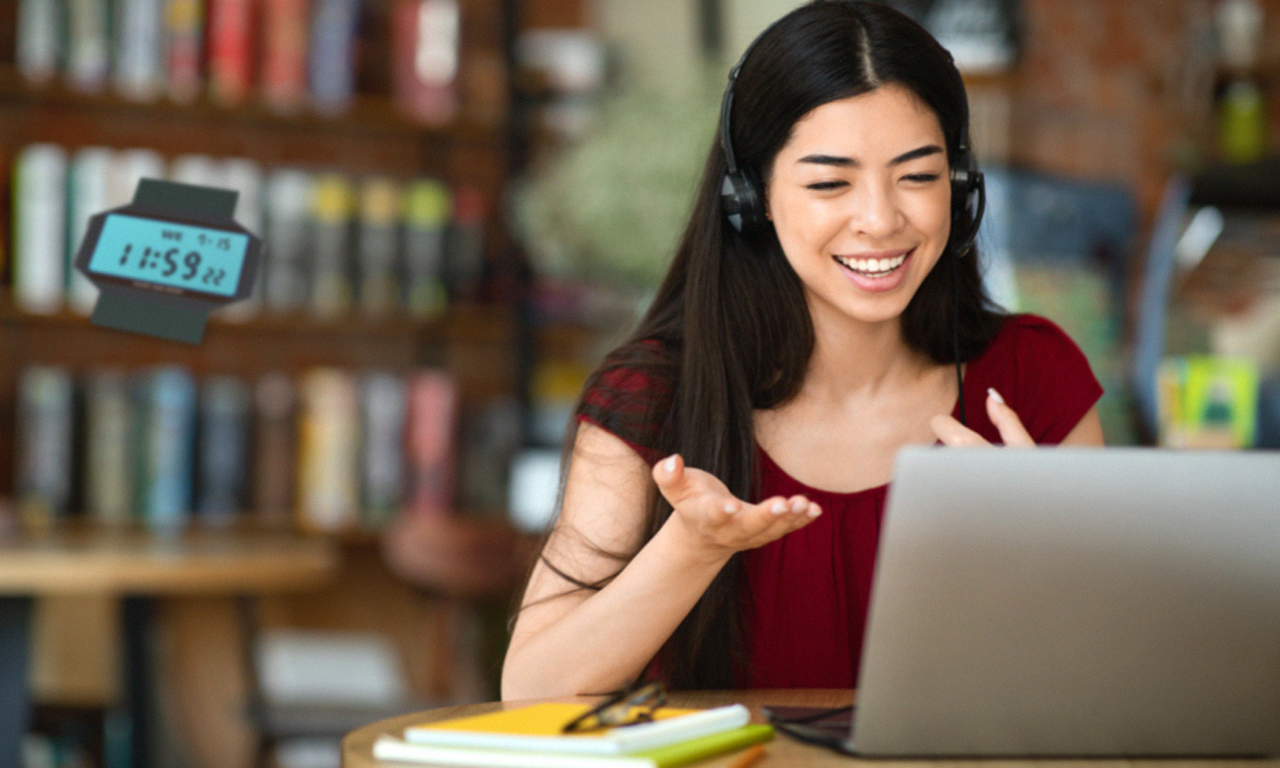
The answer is **11:59**
